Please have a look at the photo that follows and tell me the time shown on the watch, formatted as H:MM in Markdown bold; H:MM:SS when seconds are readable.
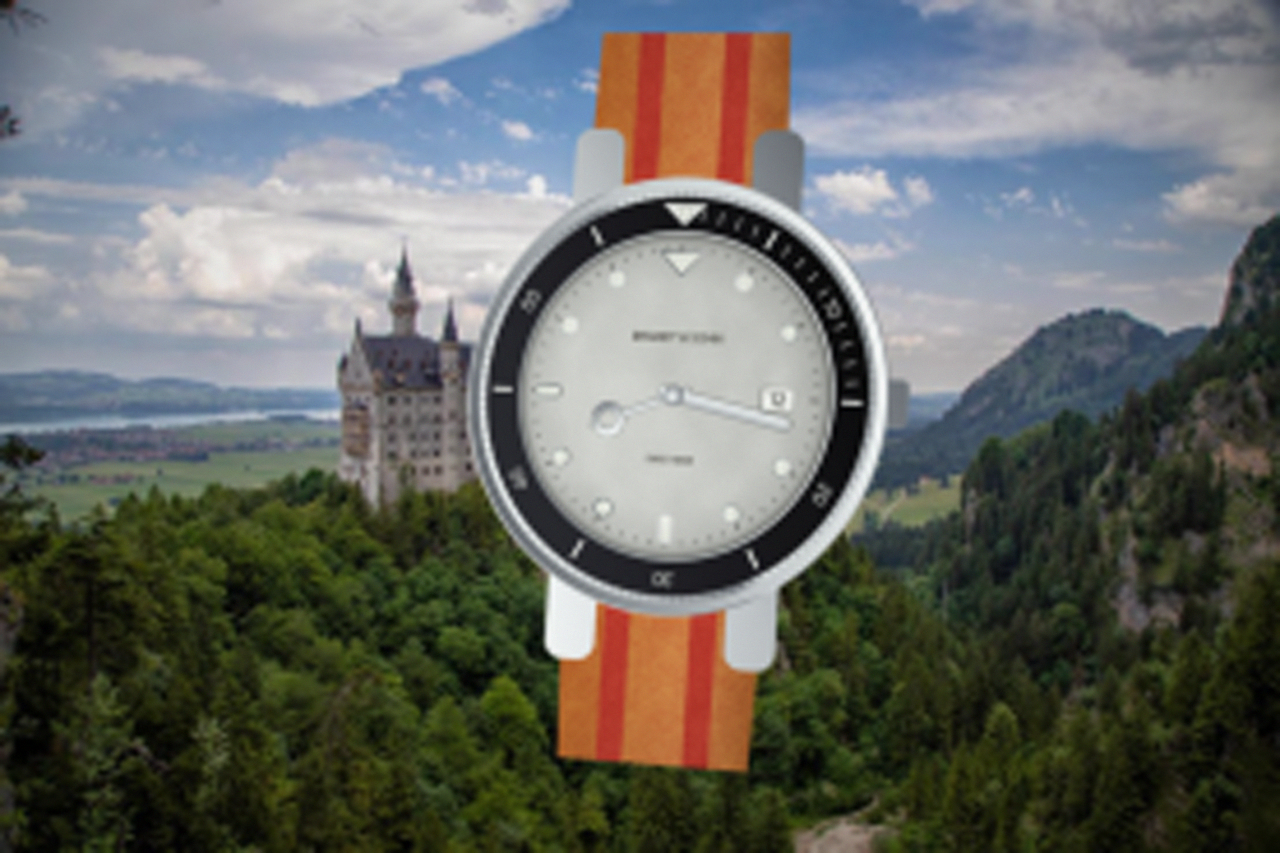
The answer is **8:17**
